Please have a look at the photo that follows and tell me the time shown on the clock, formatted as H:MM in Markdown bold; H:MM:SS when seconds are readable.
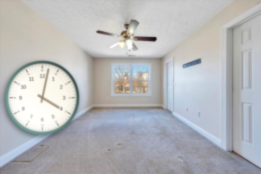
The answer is **4:02**
